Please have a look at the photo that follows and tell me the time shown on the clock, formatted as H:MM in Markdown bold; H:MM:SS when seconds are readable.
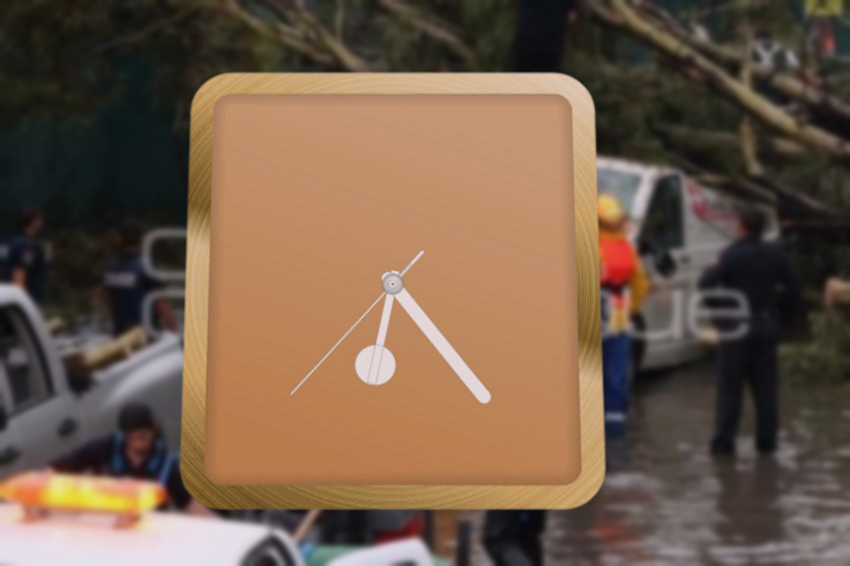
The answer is **6:23:37**
